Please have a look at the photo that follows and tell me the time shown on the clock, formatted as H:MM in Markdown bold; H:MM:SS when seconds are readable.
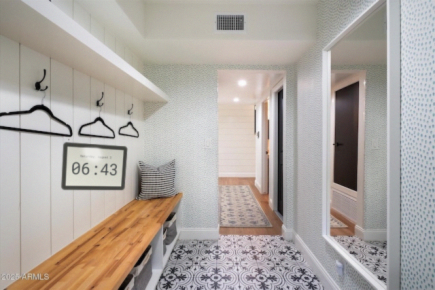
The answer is **6:43**
